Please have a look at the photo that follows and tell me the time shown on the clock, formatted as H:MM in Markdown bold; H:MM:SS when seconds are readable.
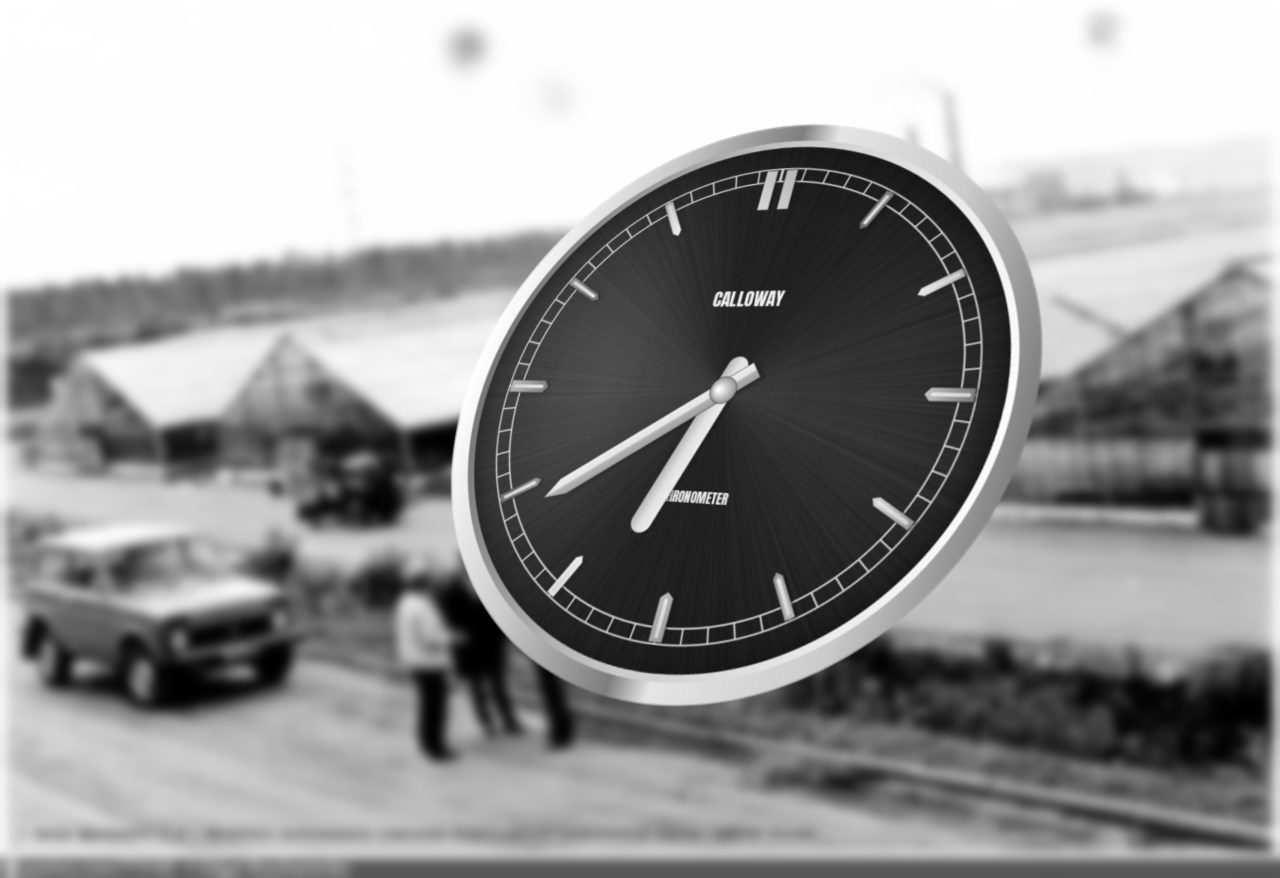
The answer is **6:39**
